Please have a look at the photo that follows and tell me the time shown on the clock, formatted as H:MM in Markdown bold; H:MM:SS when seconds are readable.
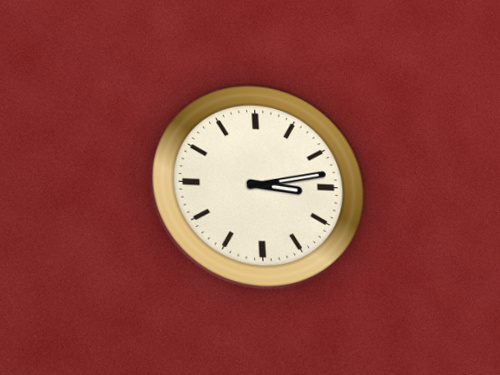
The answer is **3:13**
